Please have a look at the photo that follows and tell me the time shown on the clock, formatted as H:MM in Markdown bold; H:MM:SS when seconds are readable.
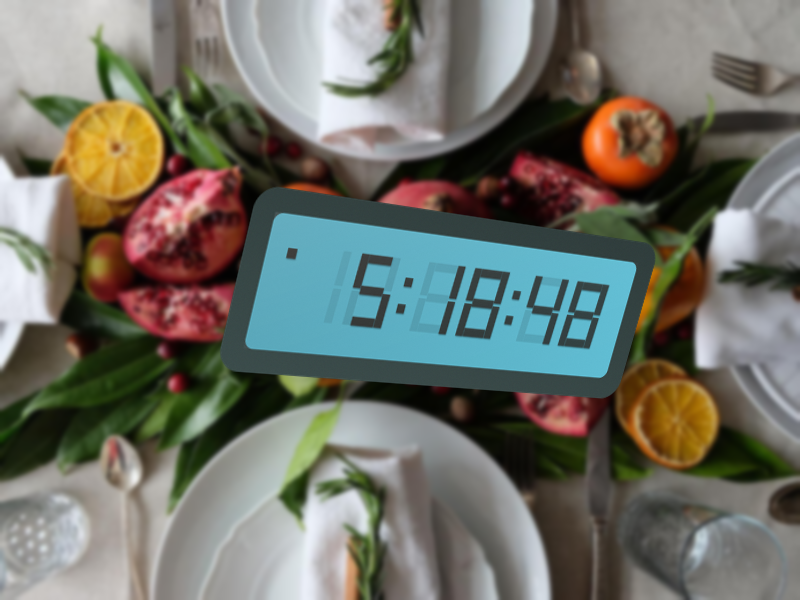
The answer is **5:18:48**
